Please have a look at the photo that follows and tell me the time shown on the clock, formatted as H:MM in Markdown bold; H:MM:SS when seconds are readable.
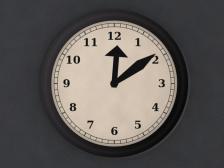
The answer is **12:09**
